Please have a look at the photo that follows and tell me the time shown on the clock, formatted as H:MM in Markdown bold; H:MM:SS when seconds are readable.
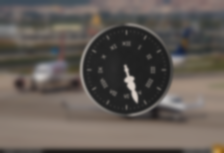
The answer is **5:27**
